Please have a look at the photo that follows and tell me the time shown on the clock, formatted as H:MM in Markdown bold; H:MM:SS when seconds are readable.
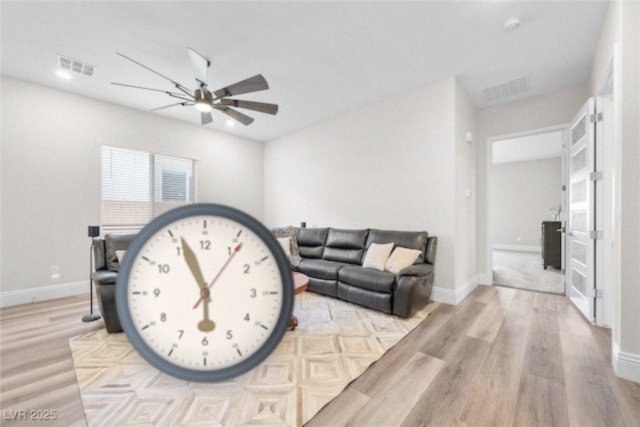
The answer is **5:56:06**
